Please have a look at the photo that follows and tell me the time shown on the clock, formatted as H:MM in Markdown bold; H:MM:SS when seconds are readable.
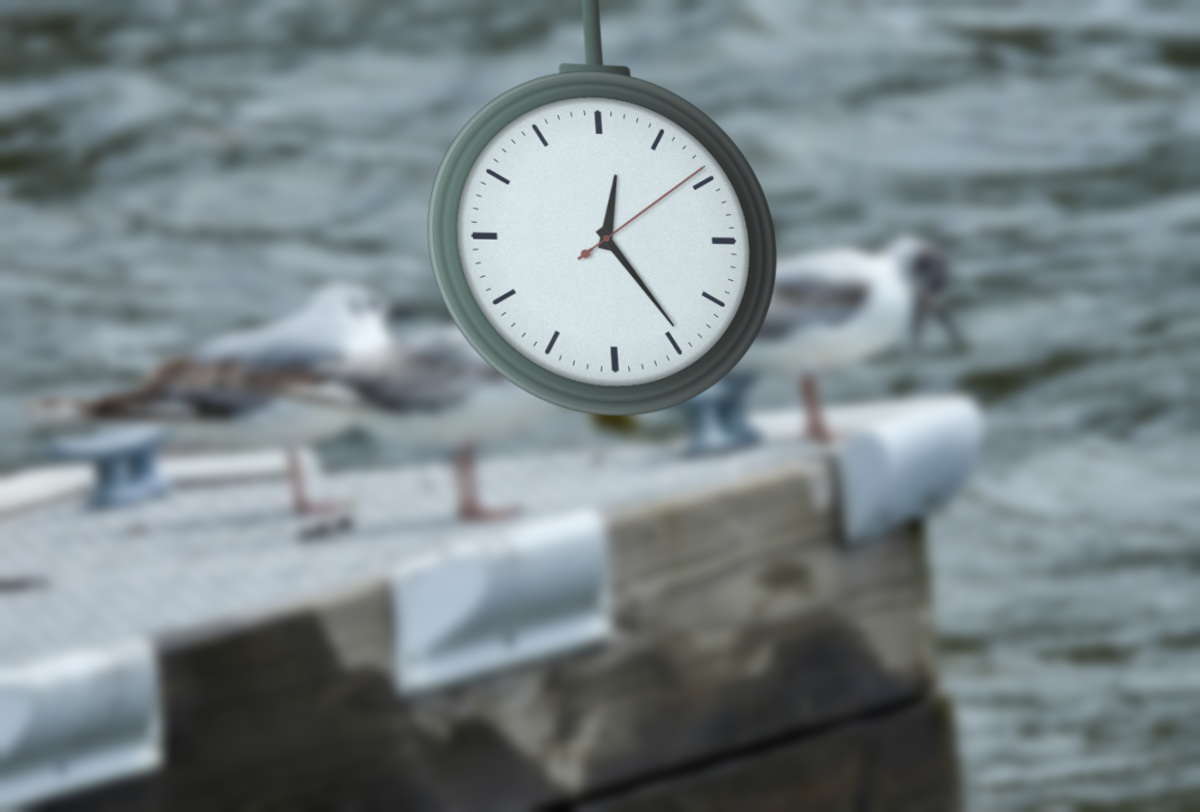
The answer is **12:24:09**
